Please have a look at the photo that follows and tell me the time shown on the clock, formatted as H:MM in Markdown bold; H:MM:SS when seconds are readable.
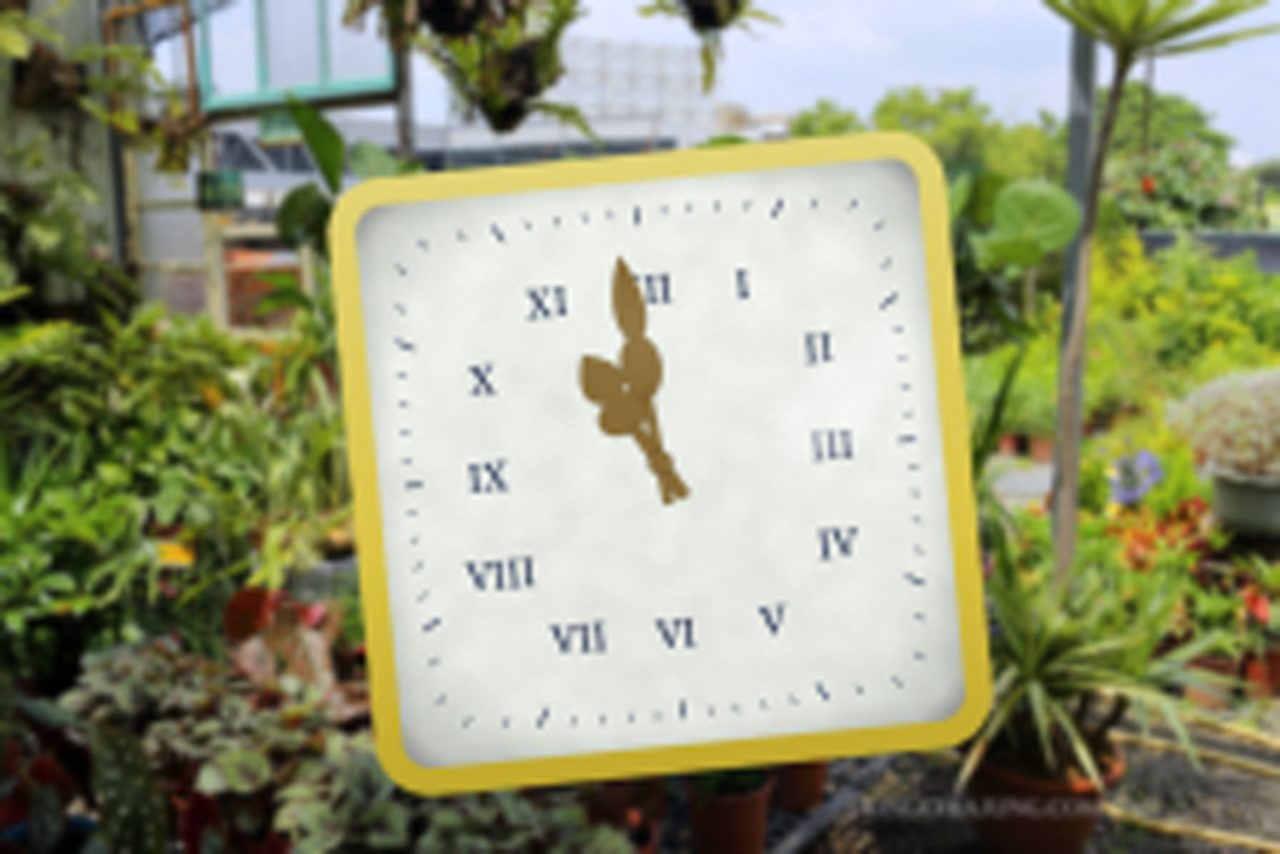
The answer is **10:59**
